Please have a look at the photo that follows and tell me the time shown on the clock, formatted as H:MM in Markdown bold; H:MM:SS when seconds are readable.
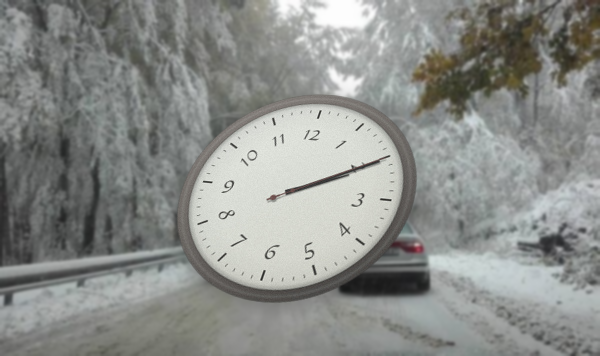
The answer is **2:10:10**
